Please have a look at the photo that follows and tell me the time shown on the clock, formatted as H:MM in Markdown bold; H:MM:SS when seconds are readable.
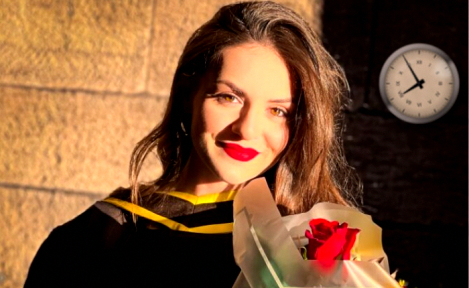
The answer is **7:55**
